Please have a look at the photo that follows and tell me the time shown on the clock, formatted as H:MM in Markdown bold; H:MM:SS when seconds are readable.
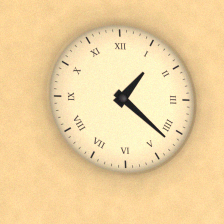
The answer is **1:22**
